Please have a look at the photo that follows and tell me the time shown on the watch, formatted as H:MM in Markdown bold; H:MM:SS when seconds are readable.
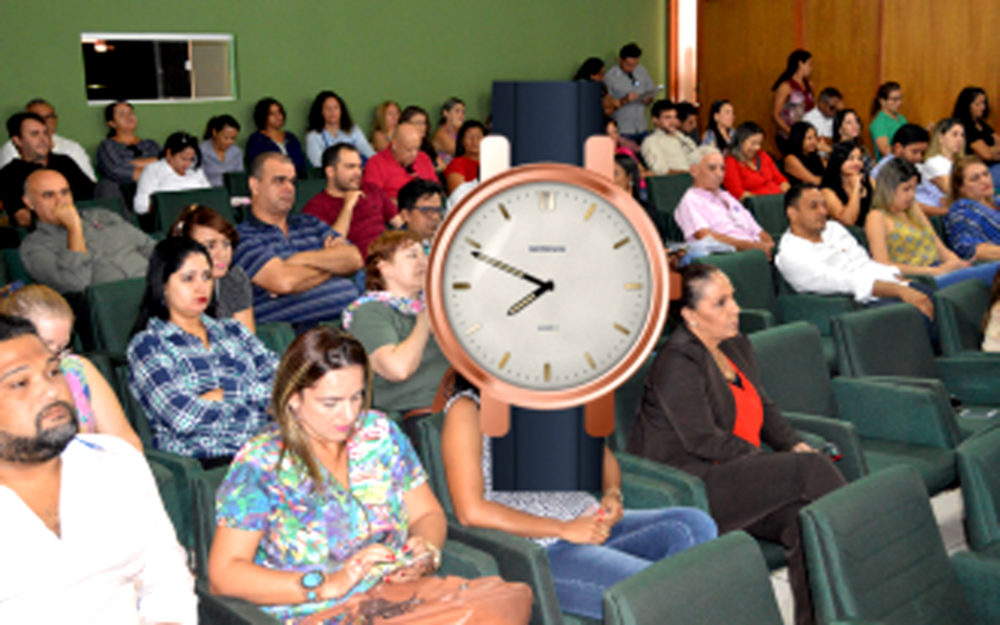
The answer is **7:49**
